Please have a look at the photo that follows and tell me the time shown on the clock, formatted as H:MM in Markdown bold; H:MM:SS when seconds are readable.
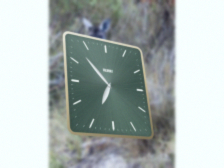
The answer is **6:53**
